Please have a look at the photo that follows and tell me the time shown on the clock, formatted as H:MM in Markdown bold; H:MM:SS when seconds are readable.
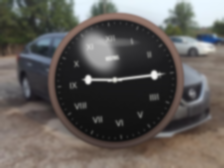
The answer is **9:15**
